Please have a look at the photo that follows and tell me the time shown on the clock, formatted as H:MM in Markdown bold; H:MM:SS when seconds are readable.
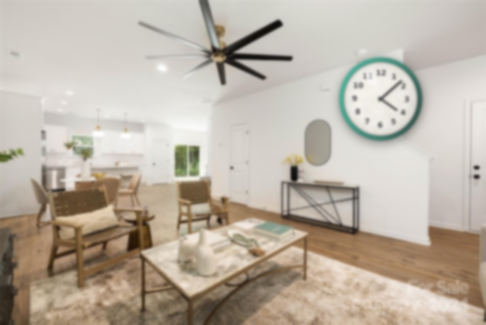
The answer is **4:08**
